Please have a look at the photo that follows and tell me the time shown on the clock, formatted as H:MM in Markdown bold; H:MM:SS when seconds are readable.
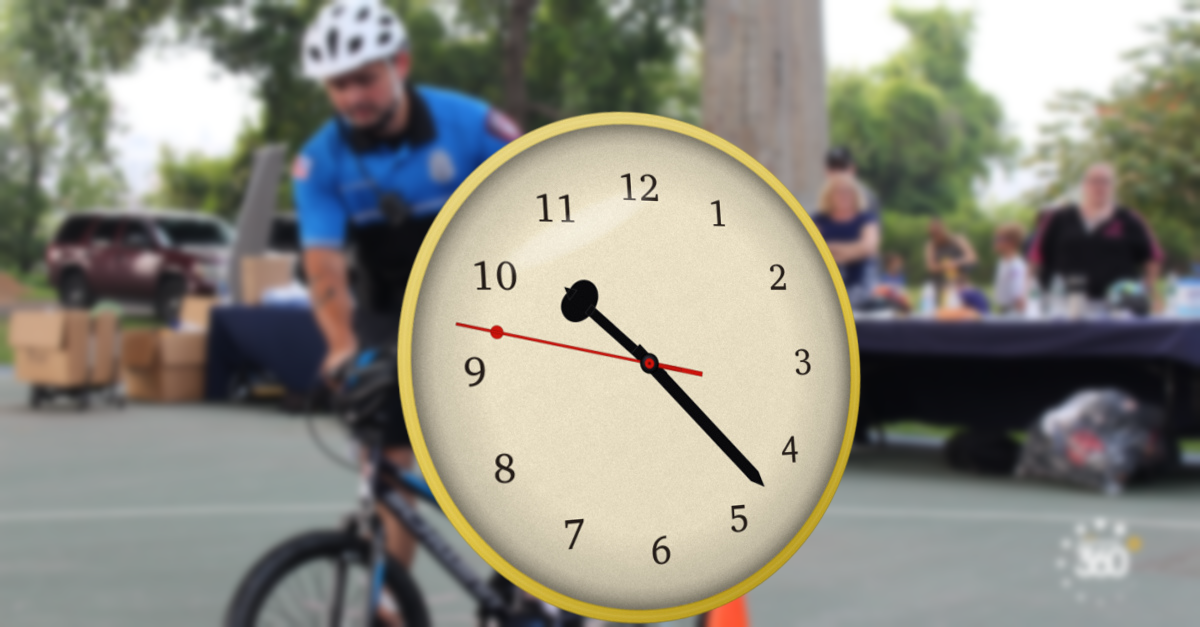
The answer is **10:22:47**
